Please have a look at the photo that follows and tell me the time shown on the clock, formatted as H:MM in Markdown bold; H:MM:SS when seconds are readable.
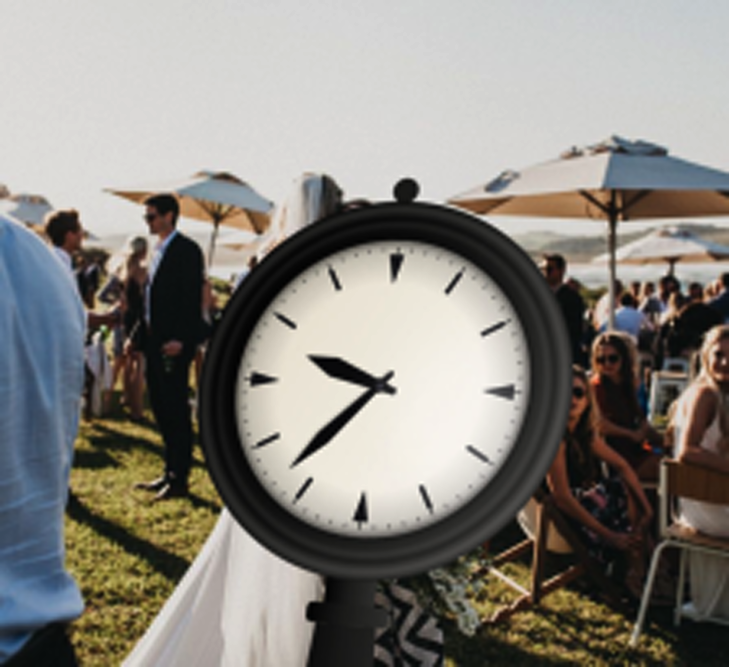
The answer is **9:37**
